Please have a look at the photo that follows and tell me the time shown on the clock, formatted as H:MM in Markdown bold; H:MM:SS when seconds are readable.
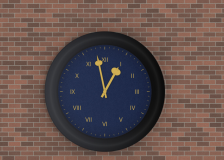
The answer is **12:58**
